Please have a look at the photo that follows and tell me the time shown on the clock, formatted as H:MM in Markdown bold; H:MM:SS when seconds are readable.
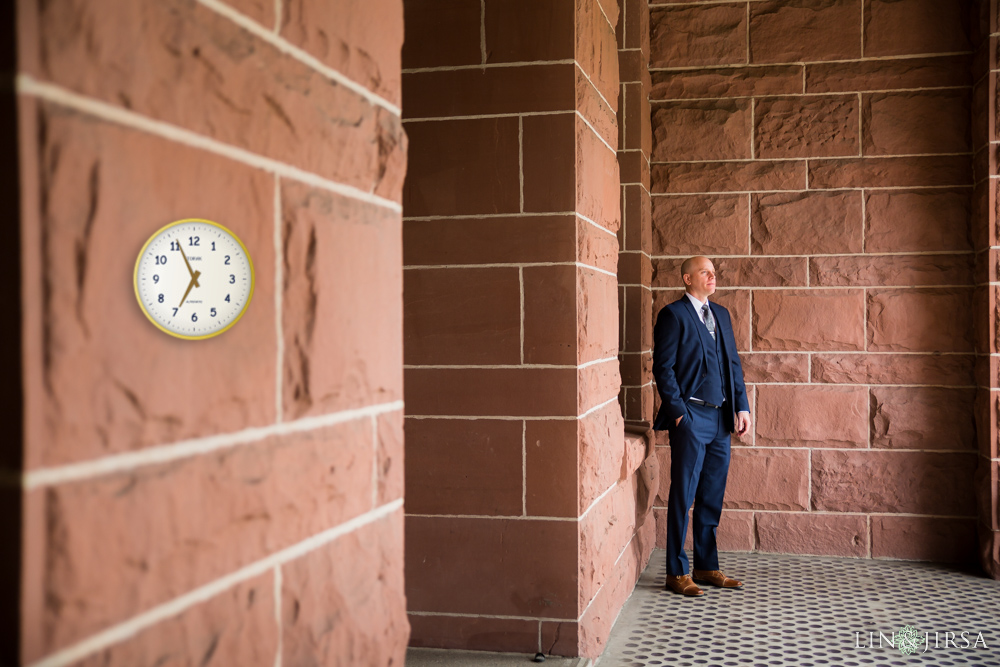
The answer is **6:56**
